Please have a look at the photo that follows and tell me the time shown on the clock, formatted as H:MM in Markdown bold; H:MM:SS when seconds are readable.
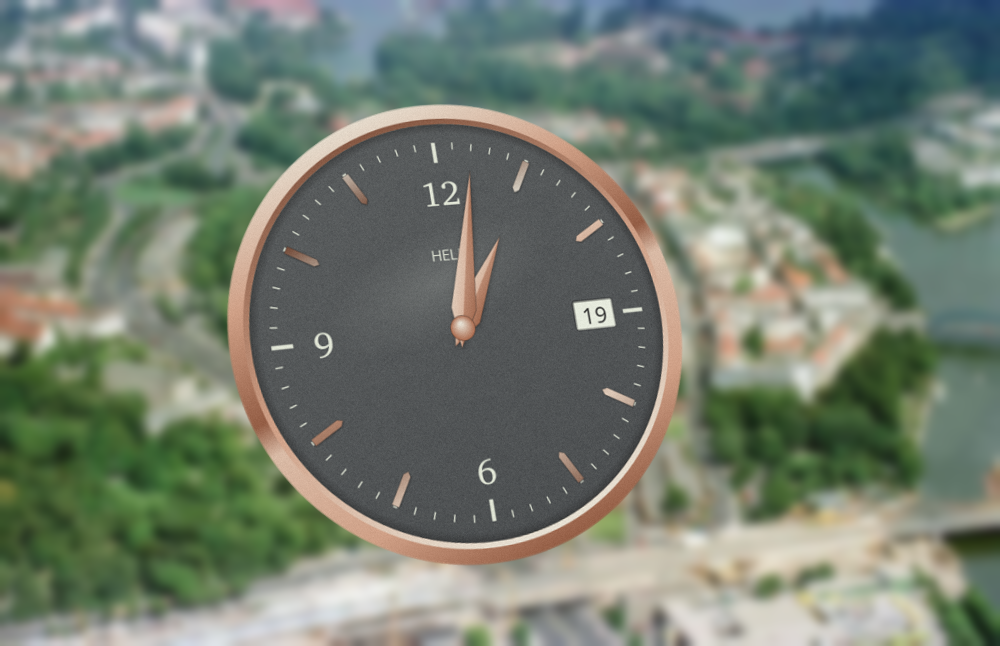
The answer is **1:02**
